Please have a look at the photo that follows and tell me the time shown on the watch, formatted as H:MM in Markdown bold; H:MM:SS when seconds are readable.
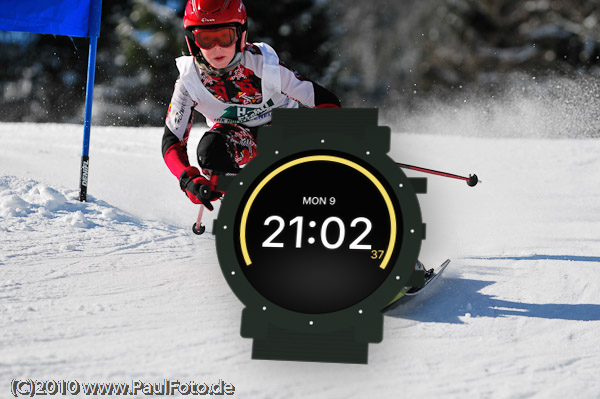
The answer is **21:02:37**
